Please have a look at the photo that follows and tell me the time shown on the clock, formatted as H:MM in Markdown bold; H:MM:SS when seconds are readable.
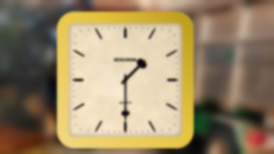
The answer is **1:30**
